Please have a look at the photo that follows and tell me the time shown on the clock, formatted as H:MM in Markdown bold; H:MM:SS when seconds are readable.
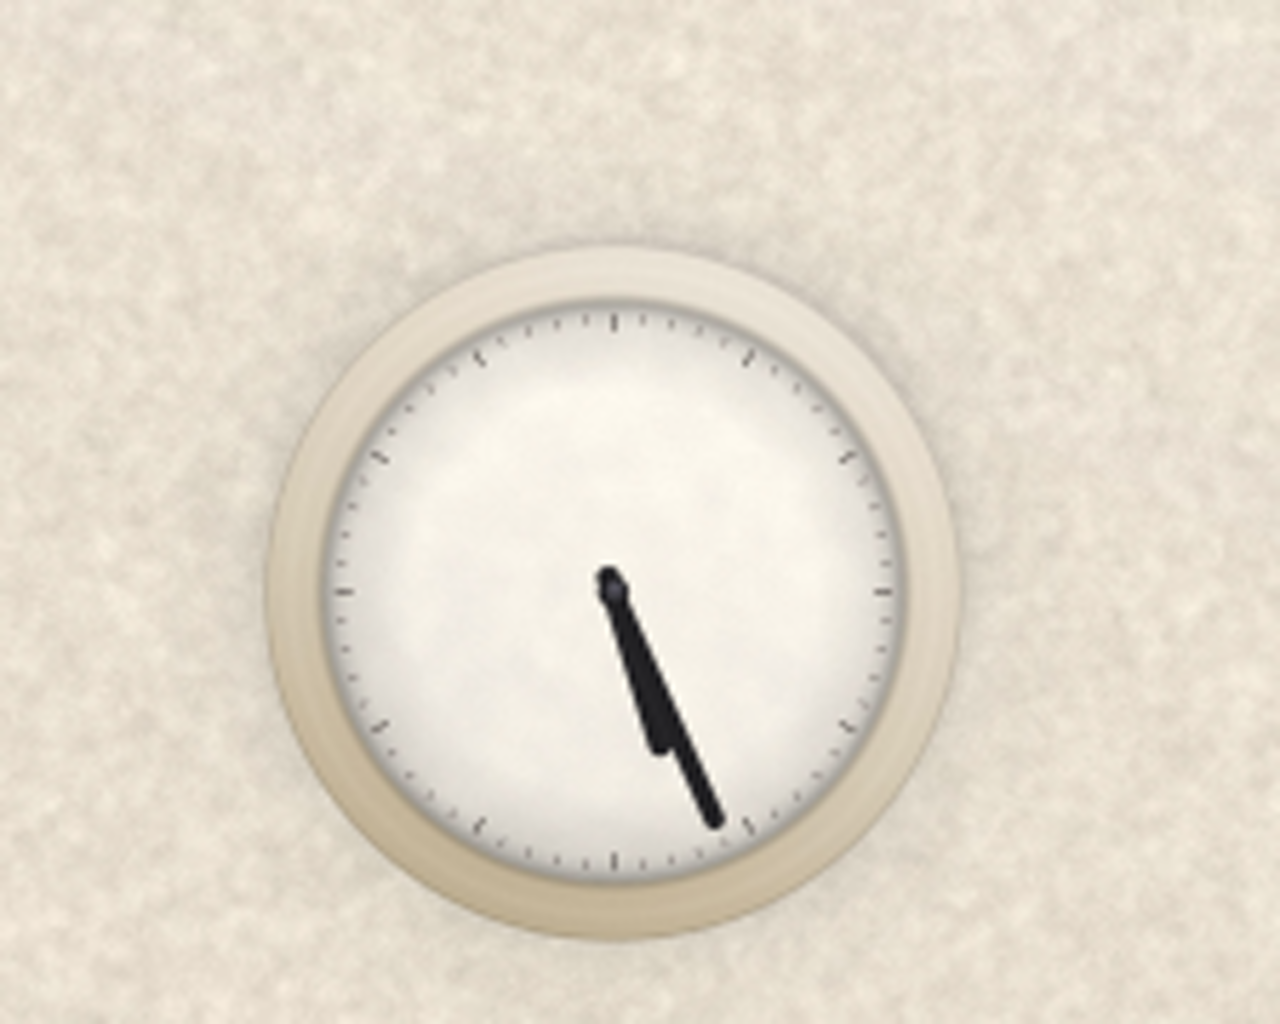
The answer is **5:26**
